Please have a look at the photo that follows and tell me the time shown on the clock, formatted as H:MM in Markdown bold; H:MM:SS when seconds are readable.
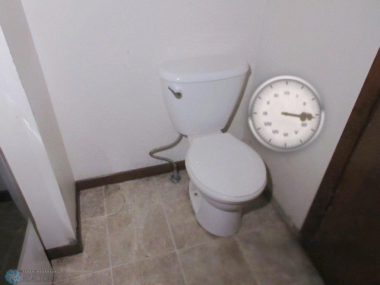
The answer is **3:16**
